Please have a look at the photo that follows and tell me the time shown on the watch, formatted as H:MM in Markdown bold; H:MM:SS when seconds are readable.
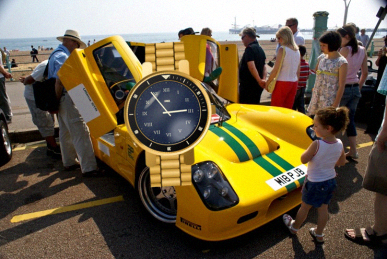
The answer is **2:54**
